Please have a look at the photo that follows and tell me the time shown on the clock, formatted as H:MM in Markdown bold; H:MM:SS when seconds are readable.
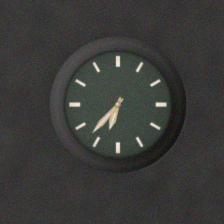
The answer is **6:37**
